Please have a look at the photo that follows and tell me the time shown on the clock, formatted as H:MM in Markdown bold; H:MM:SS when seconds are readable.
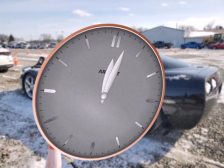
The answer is **12:02**
